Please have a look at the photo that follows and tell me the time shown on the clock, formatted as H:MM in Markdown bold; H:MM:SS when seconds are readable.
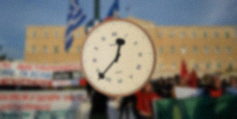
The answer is **12:38**
